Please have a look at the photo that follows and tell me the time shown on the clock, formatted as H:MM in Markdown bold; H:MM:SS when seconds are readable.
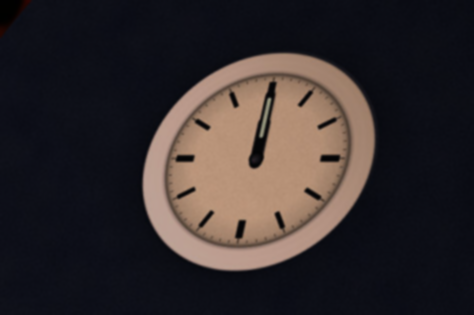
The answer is **12:00**
